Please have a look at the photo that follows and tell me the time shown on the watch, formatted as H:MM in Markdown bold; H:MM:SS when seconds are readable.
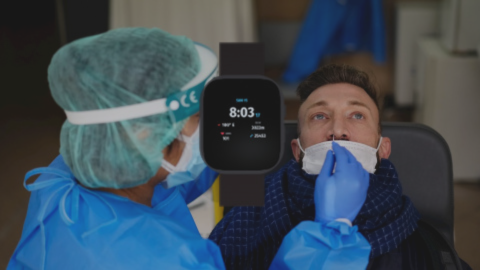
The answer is **8:03**
